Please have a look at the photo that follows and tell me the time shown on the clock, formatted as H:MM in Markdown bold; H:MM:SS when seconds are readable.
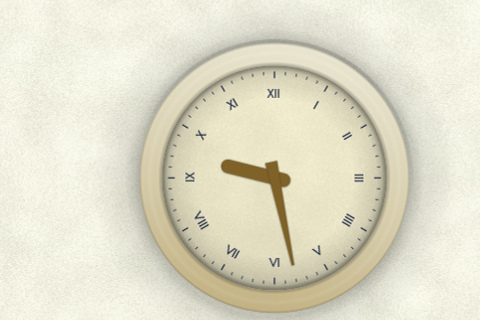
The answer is **9:28**
